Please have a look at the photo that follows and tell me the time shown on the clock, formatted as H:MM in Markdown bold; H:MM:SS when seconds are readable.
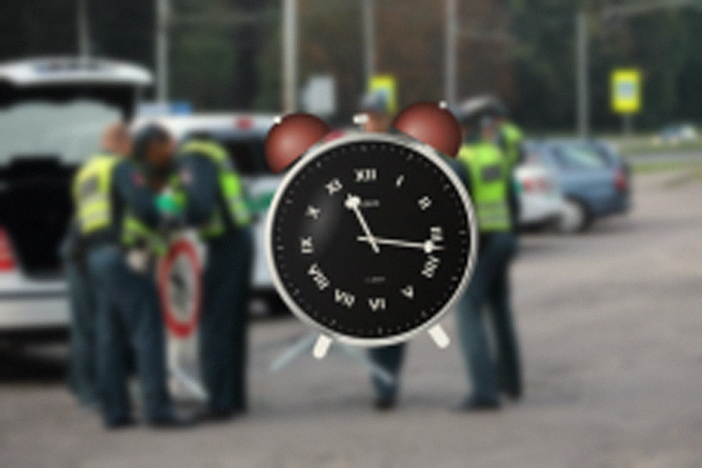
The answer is **11:17**
